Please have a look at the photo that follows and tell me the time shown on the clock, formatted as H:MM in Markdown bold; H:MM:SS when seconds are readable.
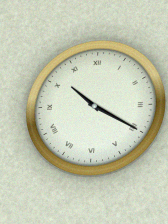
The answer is **10:20**
